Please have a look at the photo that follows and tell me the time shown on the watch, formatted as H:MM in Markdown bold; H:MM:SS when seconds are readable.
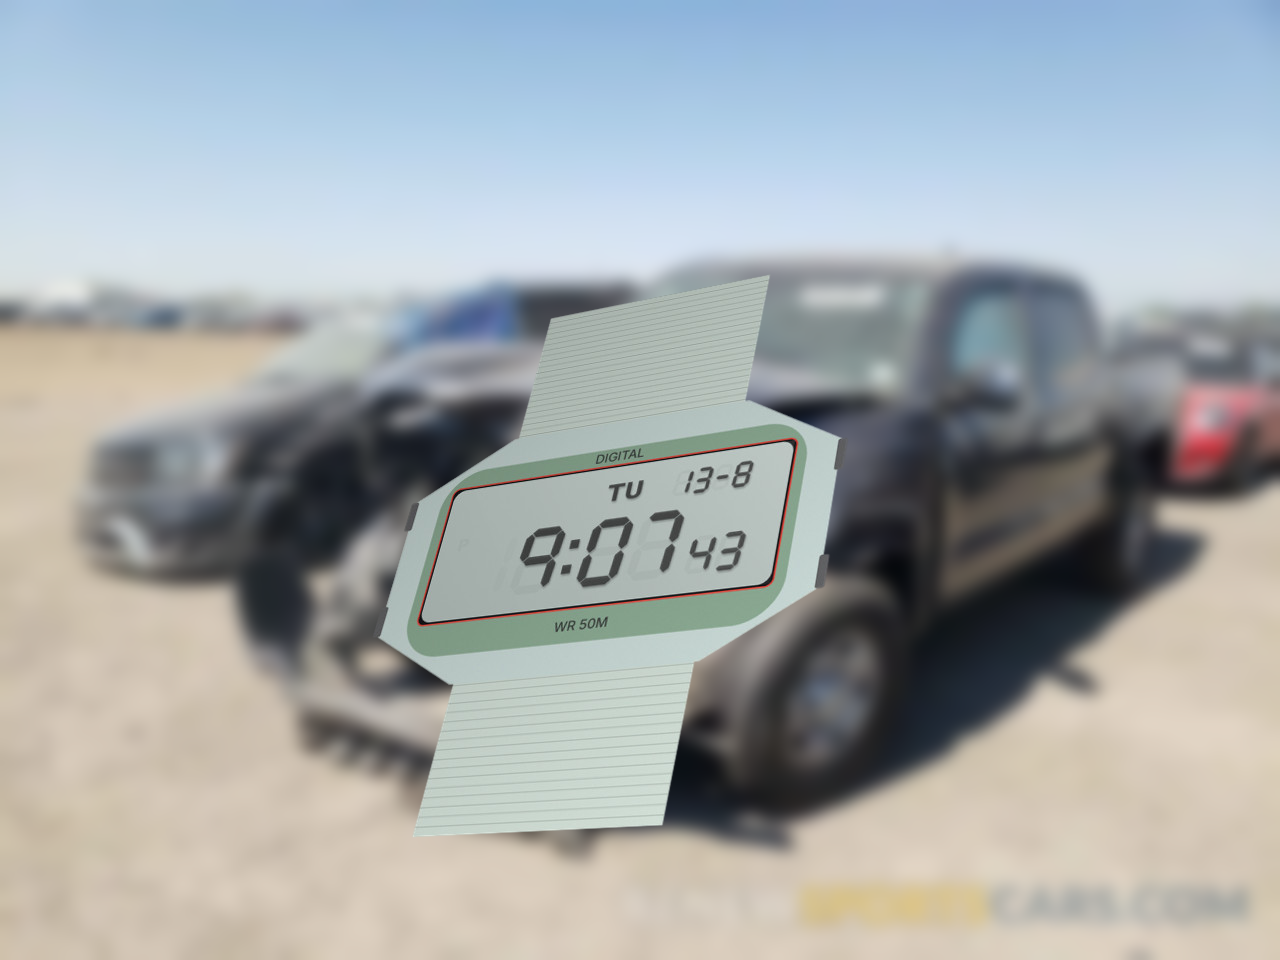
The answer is **9:07:43**
